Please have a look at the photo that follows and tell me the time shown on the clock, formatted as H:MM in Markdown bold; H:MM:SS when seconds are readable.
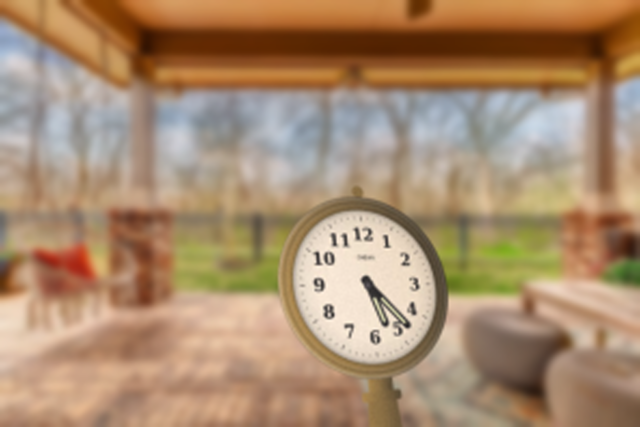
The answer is **5:23**
